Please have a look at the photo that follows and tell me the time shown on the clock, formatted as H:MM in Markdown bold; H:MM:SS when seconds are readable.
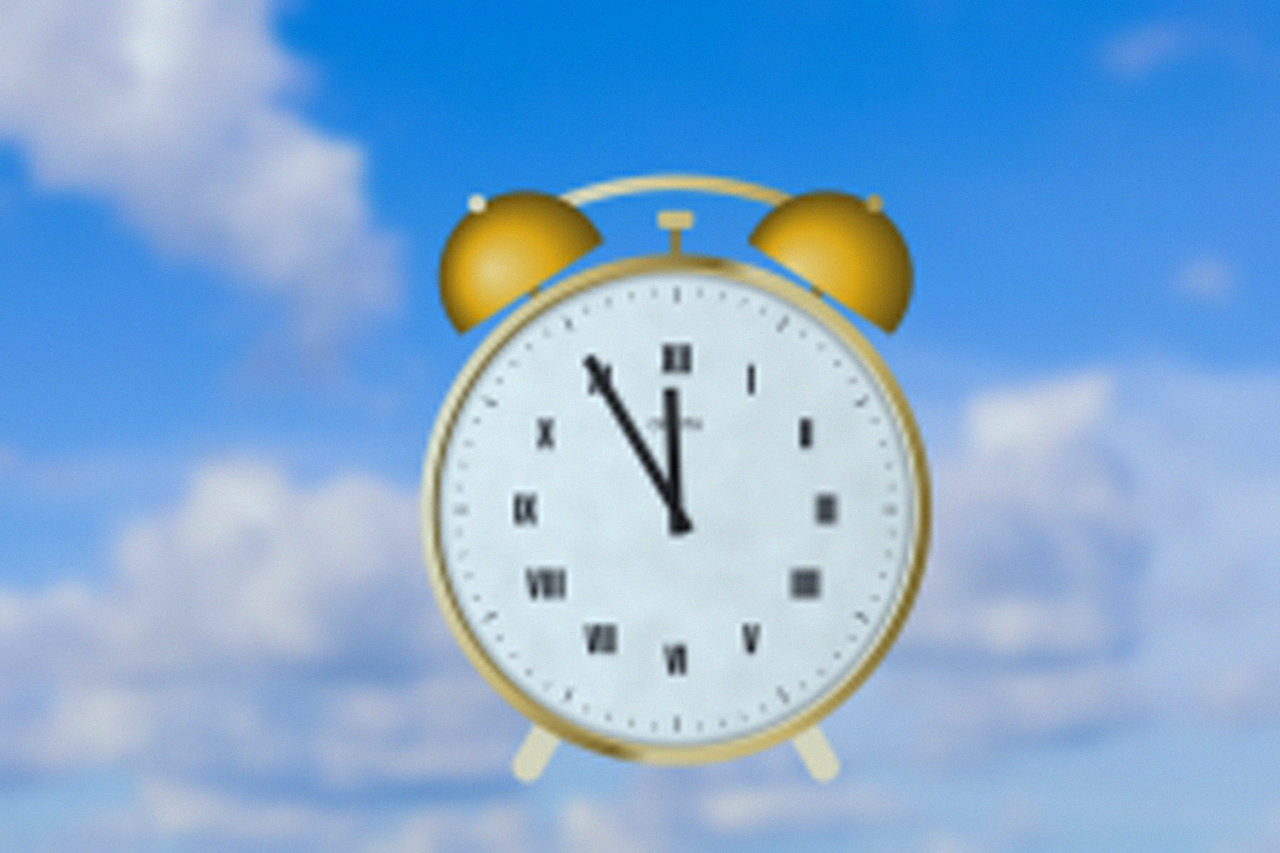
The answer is **11:55**
